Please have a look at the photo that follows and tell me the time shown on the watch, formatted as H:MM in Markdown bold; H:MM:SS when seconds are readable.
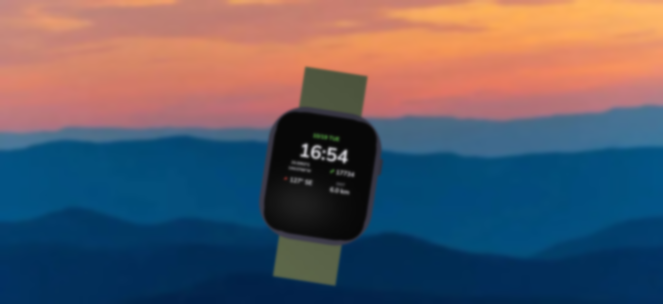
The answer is **16:54**
